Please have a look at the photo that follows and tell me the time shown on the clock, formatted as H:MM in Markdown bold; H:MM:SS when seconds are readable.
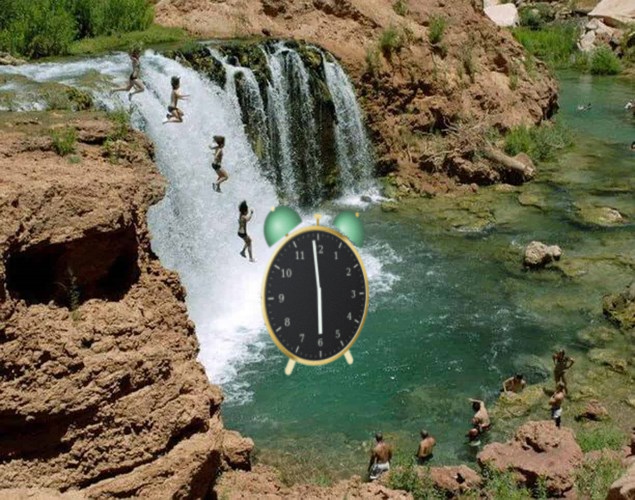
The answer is **5:59**
